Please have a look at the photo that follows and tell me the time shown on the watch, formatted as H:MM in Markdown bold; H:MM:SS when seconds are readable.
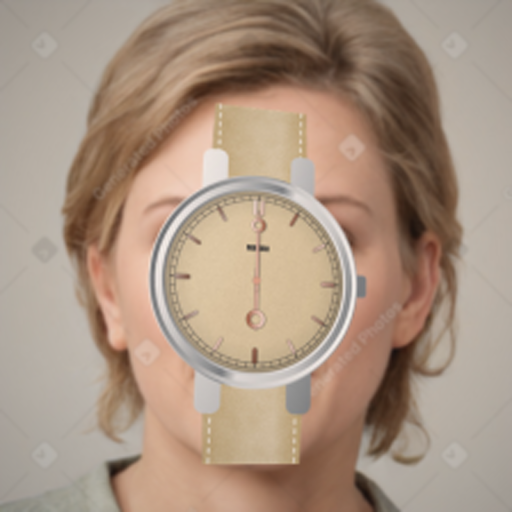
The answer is **6:00**
